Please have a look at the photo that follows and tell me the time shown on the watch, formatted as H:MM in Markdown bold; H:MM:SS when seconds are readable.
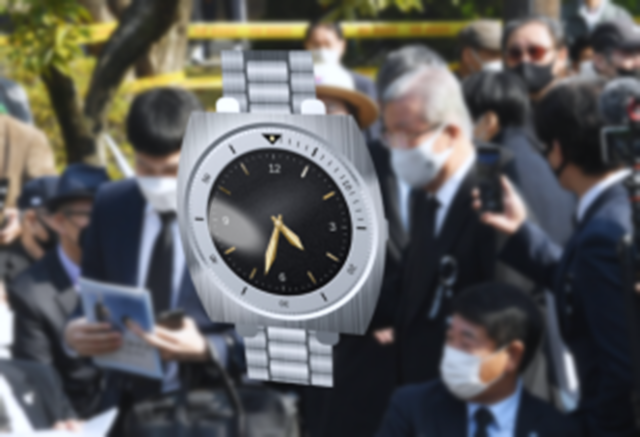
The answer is **4:33**
